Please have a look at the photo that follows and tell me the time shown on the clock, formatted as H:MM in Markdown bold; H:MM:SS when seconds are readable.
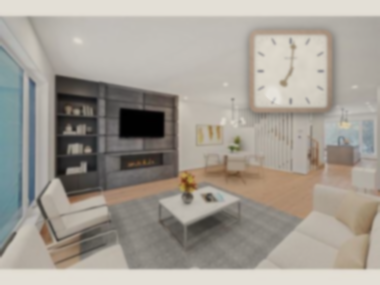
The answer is **7:01**
